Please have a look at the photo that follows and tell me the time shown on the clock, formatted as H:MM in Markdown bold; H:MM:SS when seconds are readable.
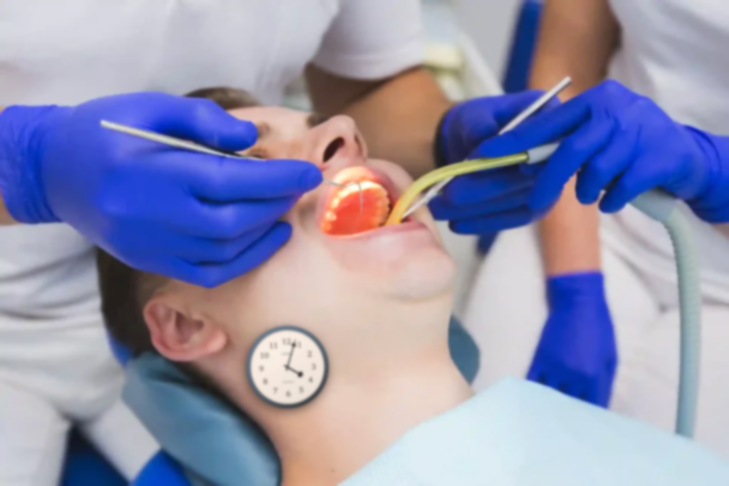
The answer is **4:03**
